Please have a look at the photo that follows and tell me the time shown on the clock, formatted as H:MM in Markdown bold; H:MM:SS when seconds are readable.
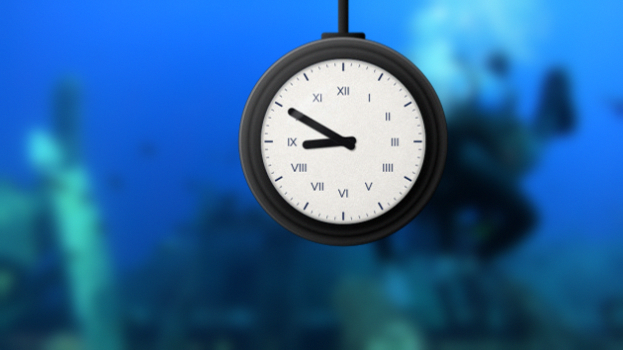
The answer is **8:50**
